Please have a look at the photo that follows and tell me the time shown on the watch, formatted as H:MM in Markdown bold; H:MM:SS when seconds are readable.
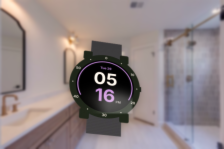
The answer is **5:16**
